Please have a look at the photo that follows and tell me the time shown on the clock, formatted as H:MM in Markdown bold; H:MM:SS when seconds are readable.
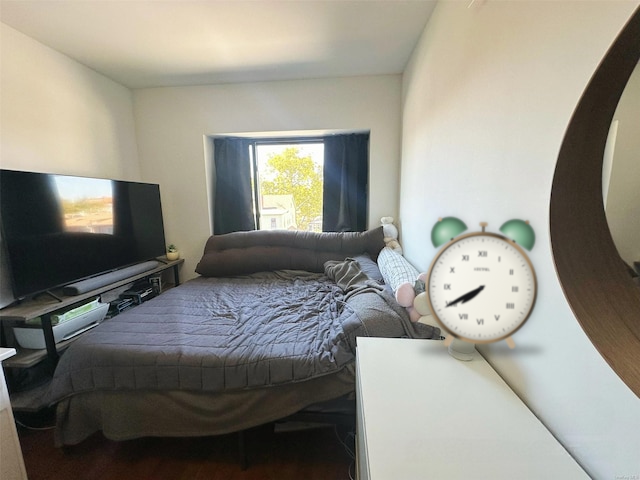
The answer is **7:40**
